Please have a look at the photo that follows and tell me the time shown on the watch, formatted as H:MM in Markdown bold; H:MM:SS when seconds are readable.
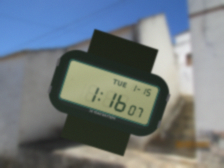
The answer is **1:16:07**
